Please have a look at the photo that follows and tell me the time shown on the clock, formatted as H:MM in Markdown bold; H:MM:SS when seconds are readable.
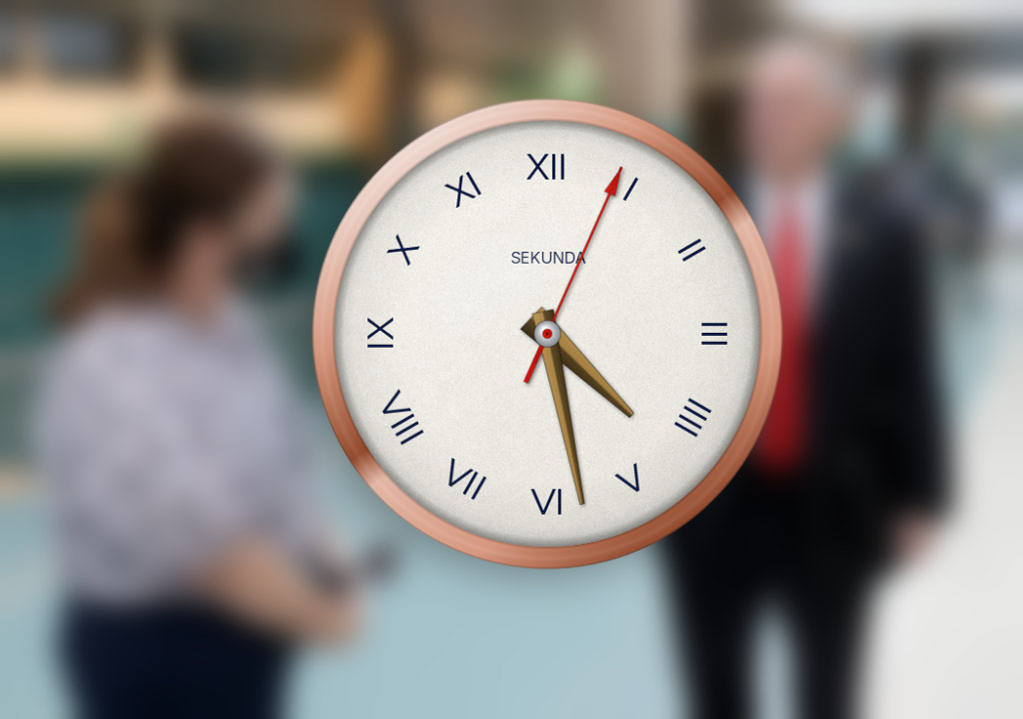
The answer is **4:28:04**
